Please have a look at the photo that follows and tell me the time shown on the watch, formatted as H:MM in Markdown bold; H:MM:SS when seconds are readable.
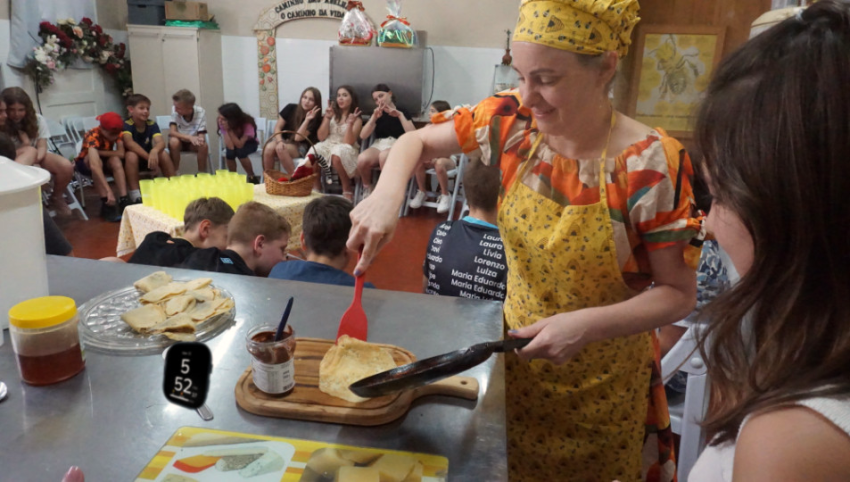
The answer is **5:52**
